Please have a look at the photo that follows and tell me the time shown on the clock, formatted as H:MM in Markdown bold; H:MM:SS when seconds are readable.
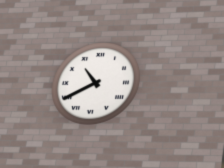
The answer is **10:40**
